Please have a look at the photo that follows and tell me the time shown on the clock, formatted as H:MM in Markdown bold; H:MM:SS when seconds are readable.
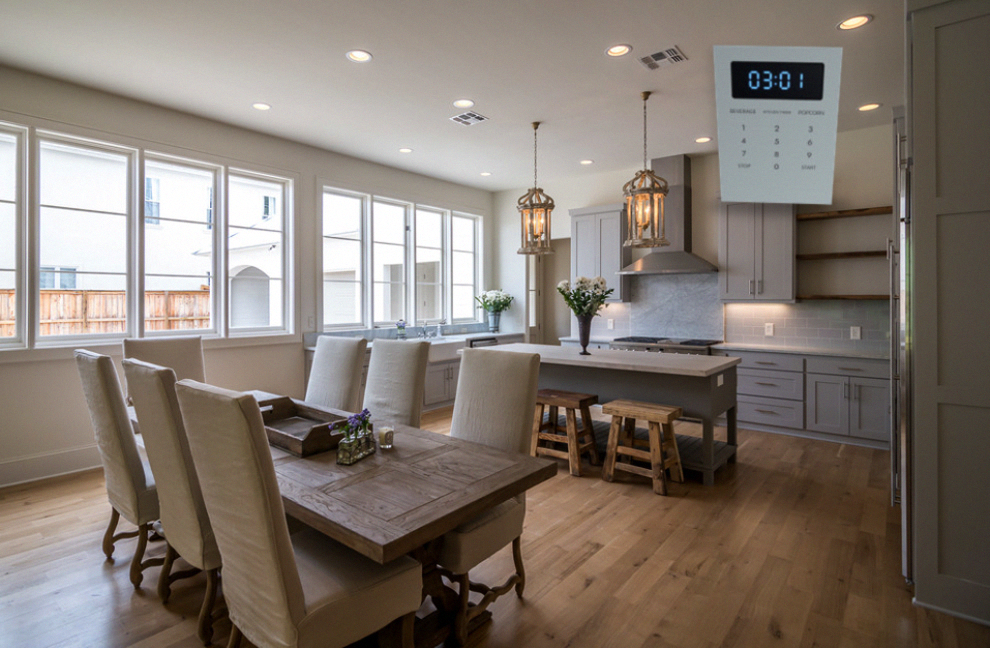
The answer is **3:01**
